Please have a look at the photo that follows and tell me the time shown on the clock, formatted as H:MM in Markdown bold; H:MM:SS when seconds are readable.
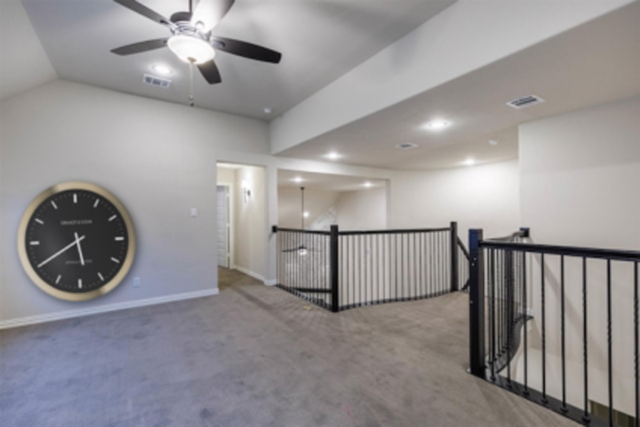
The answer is **5:40**
